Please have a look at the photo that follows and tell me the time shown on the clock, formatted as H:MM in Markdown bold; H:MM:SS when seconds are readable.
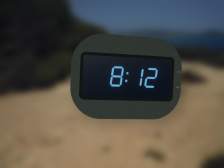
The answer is **8:12**
